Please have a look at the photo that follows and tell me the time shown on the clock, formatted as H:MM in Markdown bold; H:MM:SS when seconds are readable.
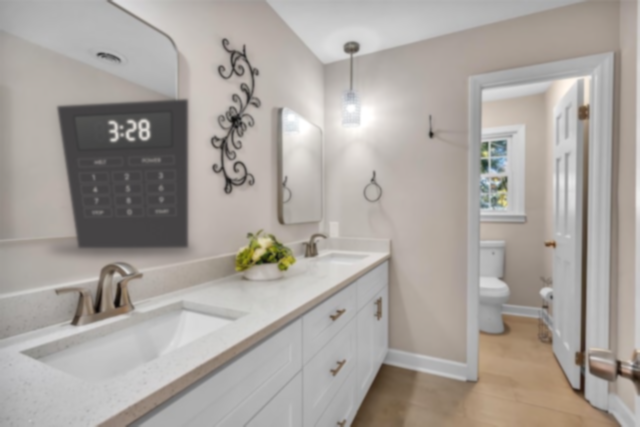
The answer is **3:28**
